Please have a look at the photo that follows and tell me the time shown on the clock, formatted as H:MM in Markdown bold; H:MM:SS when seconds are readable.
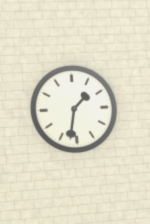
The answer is **1:32**
